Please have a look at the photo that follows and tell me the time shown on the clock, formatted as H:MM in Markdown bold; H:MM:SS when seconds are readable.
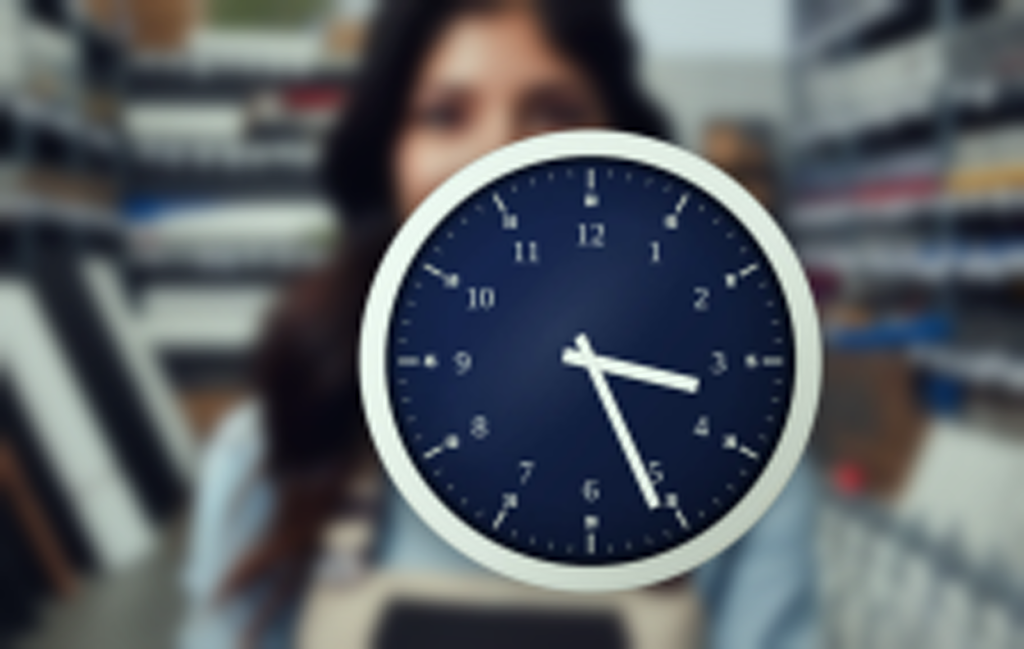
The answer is **3:26**
